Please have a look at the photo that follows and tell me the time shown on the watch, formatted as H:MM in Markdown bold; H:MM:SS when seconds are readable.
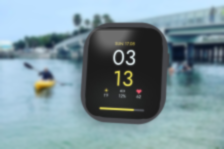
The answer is **3:13**
